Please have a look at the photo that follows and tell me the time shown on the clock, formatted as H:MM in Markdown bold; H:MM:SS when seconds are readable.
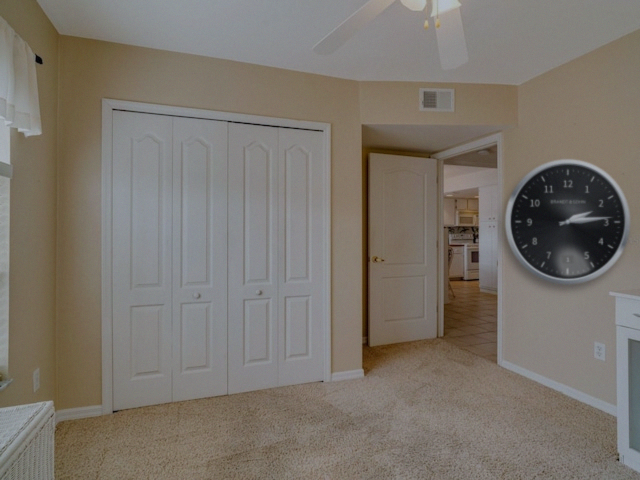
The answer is **2:14**
